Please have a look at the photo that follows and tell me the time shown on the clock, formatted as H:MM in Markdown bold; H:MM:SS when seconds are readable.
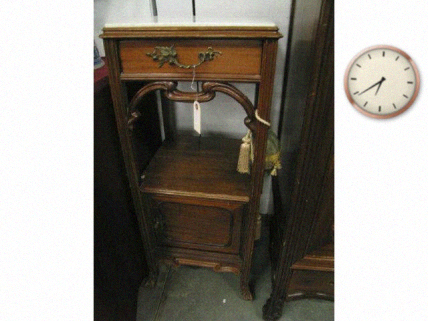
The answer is **6:39**
